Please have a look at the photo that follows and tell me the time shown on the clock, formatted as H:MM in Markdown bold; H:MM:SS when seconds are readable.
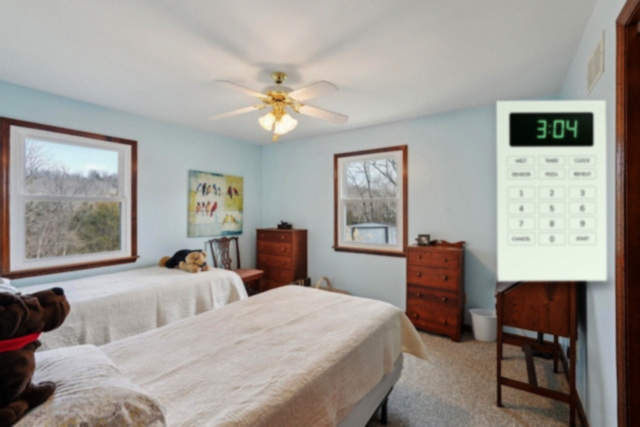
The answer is **3:04**
